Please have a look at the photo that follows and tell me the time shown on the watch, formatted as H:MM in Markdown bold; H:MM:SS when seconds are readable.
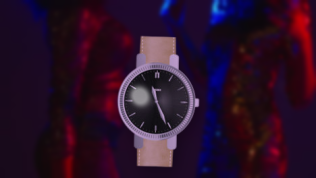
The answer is **11:26**
